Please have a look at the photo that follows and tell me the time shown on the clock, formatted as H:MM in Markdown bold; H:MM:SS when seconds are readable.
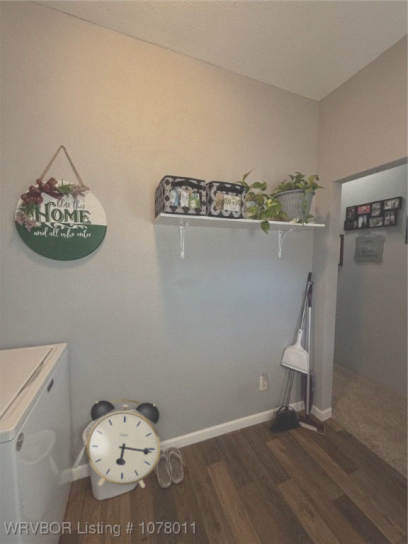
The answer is **6:16**
